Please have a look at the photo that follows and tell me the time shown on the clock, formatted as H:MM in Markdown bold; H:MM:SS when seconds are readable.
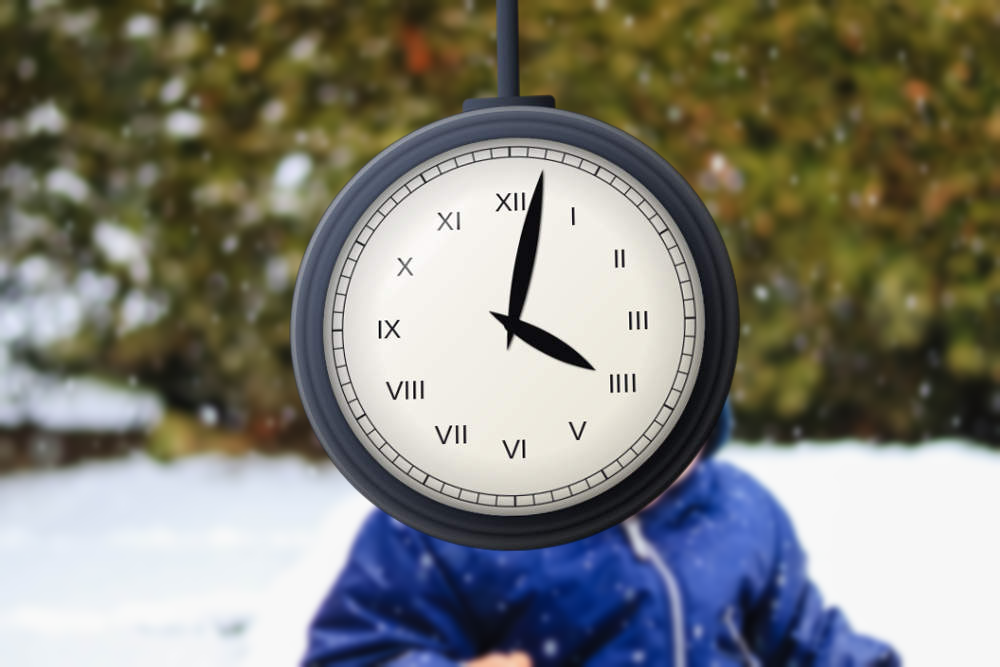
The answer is **4:02**
